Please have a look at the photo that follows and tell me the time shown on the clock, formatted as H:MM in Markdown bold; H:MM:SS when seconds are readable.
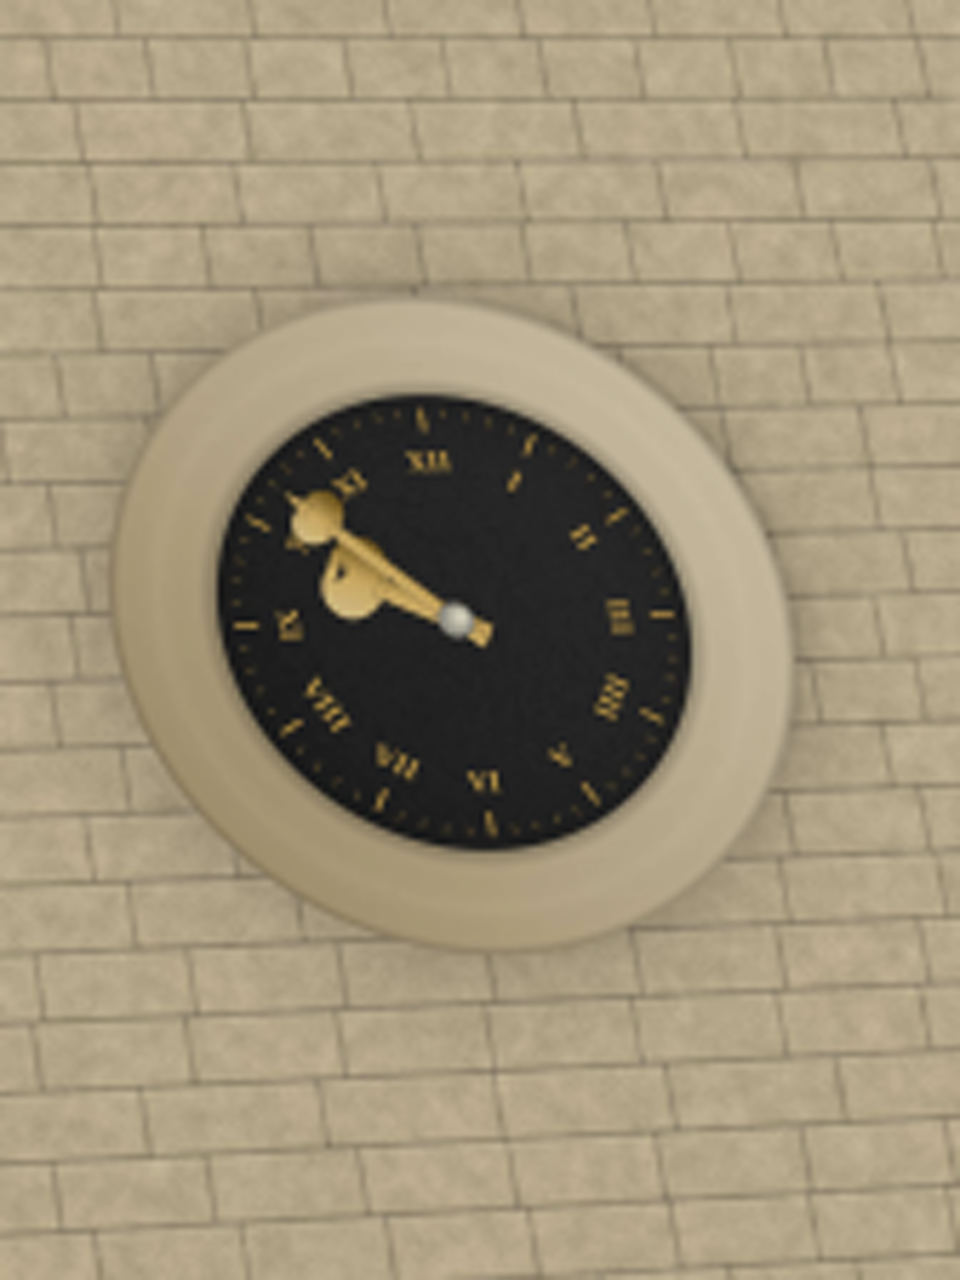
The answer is **9:52**
